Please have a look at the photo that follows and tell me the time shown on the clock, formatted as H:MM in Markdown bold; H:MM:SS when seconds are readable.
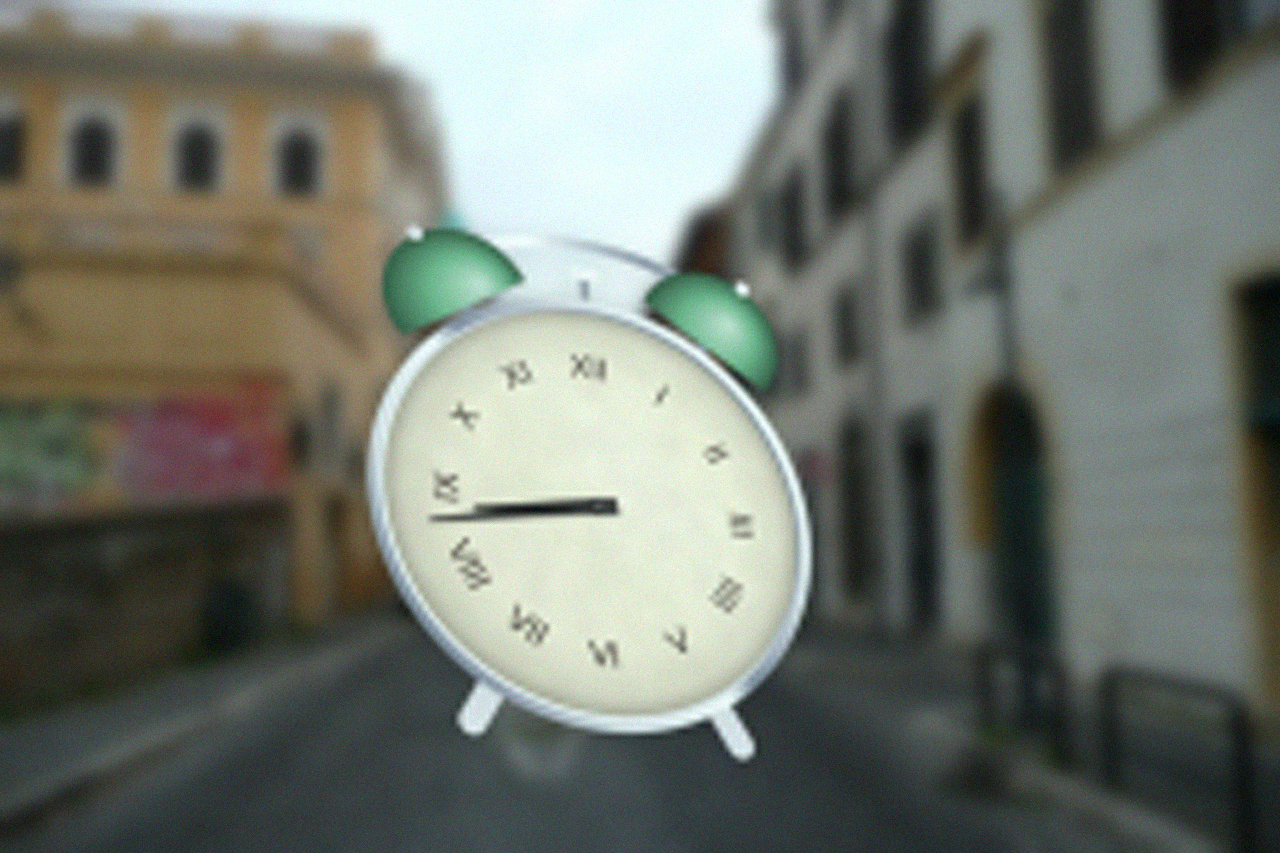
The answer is **8:43**
